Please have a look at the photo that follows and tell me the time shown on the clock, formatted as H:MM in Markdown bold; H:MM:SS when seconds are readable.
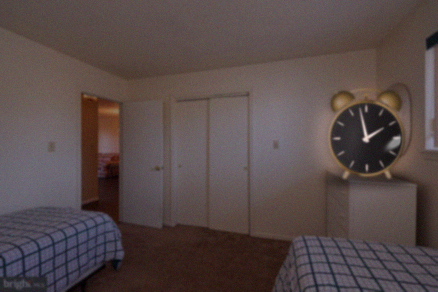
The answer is **1:58**
